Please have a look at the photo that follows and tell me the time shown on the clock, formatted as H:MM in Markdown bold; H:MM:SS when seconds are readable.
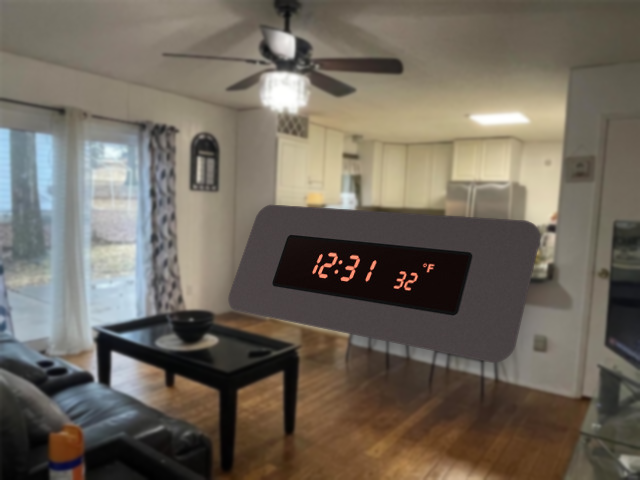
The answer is **12:31**
